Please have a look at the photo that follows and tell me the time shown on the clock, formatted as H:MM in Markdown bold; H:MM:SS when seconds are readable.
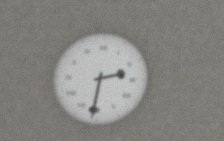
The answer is **2:31**
